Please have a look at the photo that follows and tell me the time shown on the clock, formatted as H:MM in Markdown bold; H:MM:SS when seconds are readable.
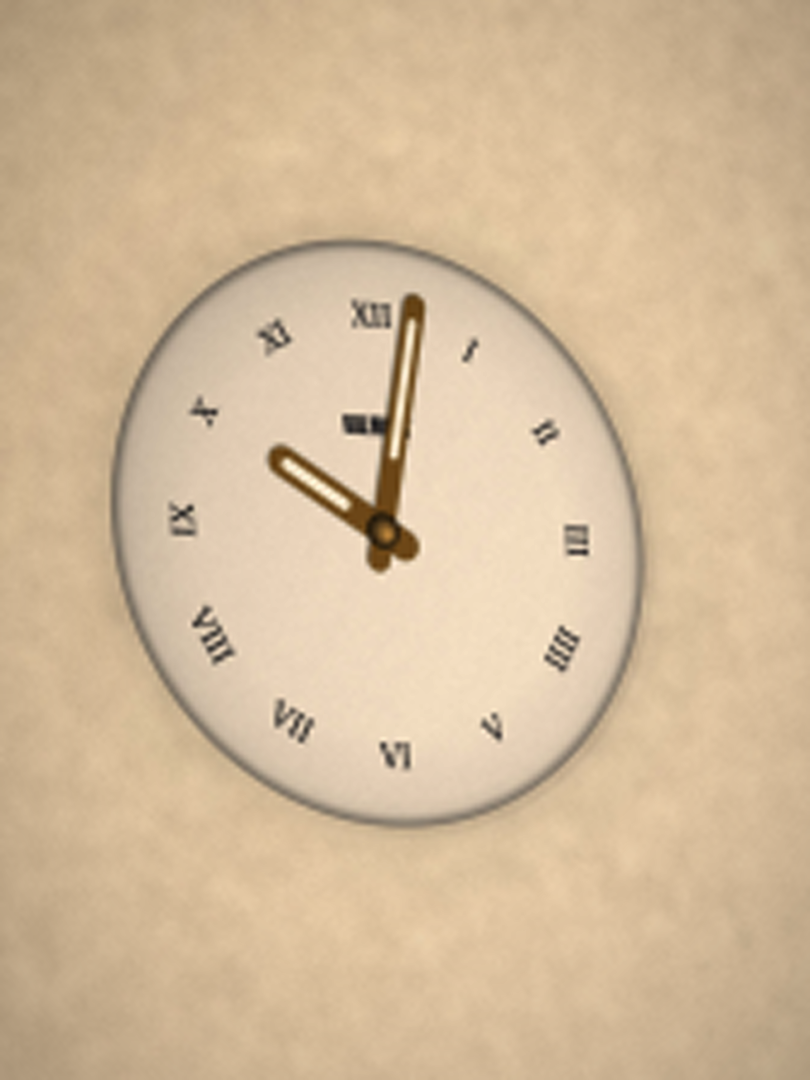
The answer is **10:02**
